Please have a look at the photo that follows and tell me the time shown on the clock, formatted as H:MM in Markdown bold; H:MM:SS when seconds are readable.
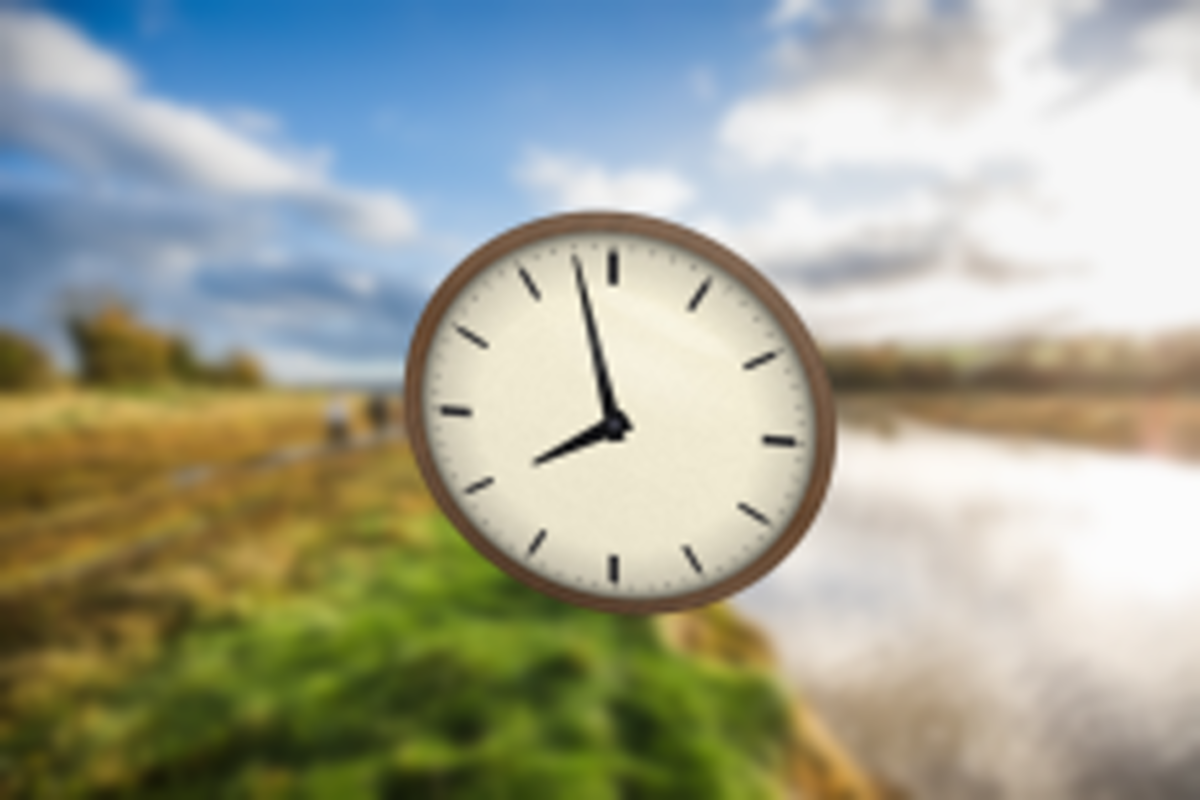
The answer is **7:58**
